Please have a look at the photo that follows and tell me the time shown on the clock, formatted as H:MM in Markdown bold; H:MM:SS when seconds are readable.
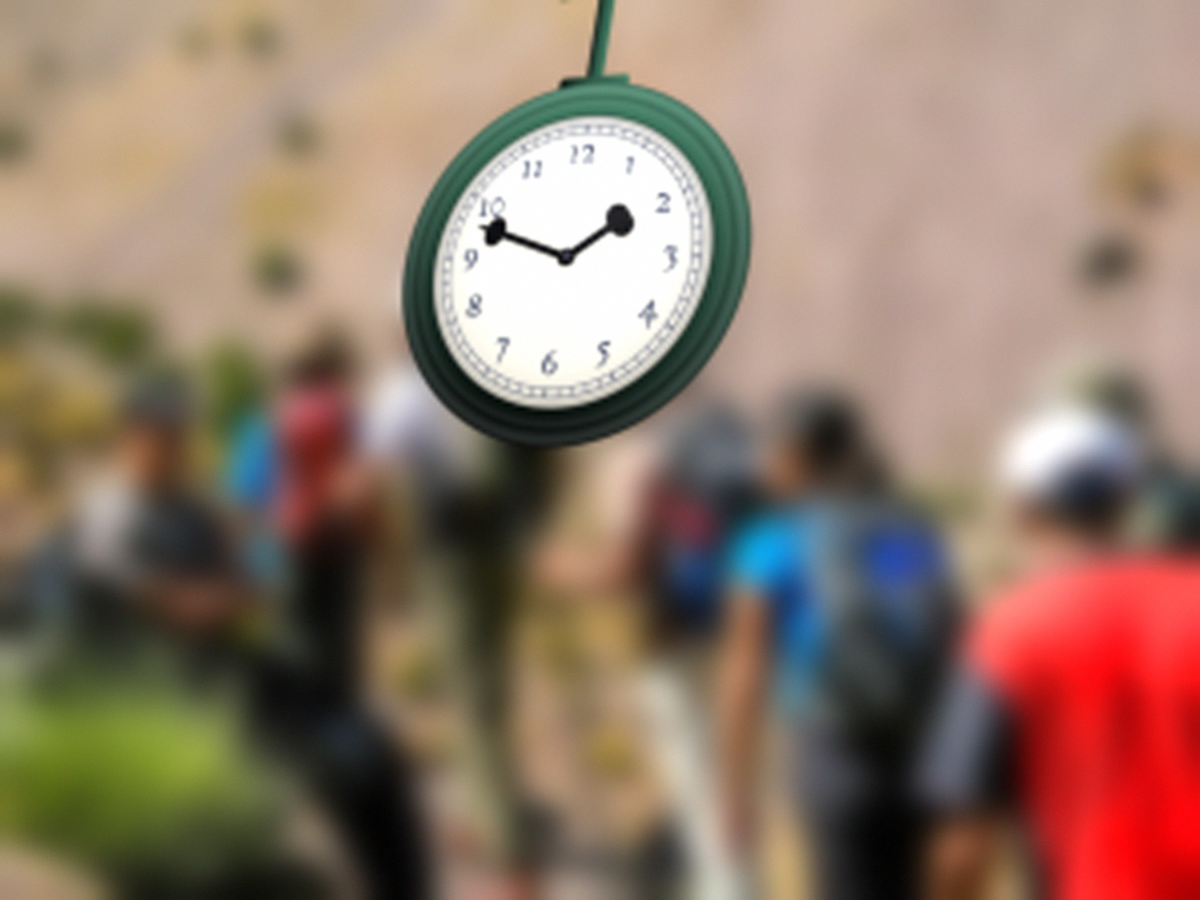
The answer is **1:48**
